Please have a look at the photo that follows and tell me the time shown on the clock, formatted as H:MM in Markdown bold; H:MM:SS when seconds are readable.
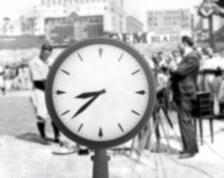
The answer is **8:38**
